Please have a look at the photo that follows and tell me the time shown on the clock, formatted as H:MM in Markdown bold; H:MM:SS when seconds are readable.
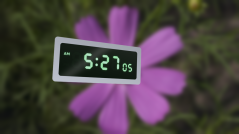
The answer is **5:27:05**
